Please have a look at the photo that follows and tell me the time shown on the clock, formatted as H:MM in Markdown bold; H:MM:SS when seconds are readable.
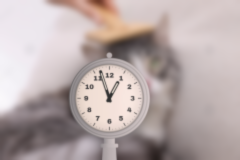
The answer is **12:57**
